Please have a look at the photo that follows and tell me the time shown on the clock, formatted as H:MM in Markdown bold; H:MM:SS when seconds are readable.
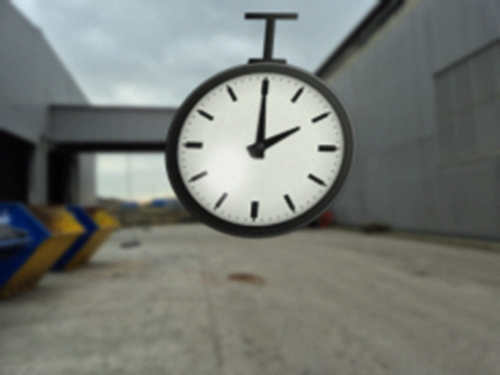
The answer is **2:00**
